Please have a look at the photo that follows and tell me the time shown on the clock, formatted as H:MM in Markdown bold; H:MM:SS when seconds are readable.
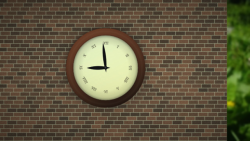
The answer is **8:59**
